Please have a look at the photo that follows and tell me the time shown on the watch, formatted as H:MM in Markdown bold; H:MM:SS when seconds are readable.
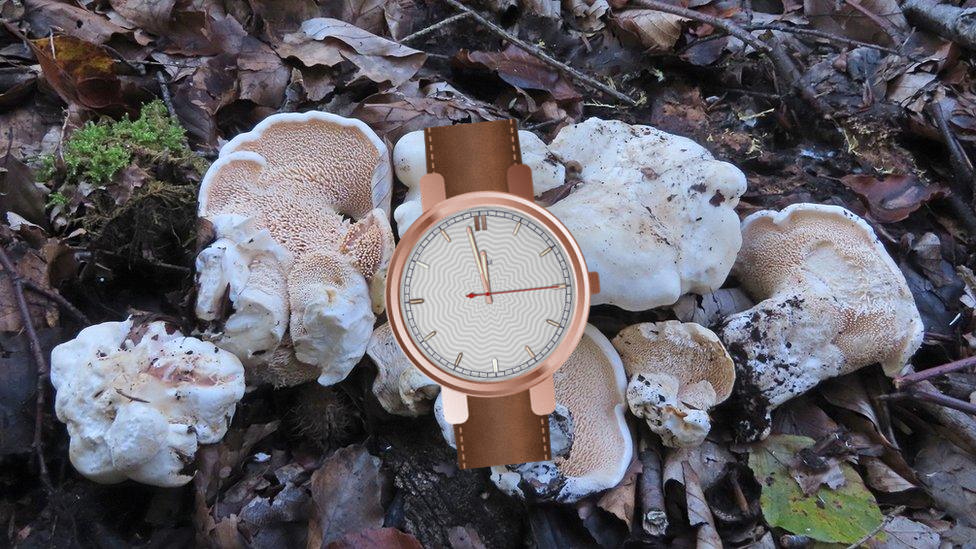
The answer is **11:58:15**
